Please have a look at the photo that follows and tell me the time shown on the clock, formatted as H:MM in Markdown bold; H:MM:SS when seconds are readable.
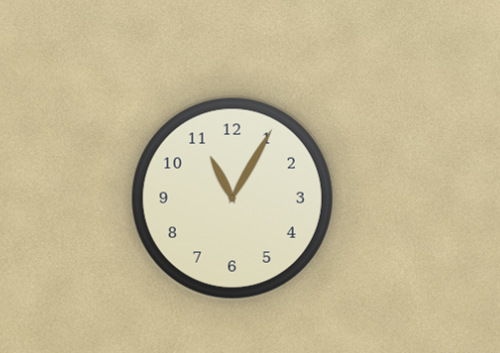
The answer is **11:05**
